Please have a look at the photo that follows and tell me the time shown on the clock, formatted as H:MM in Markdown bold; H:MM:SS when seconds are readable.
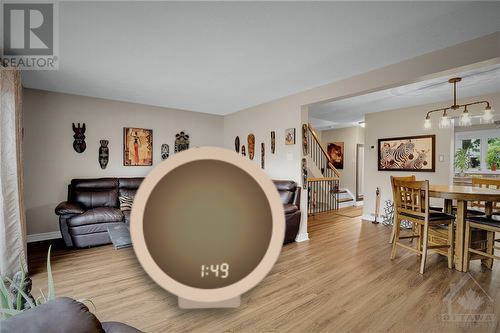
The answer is **1:49**
